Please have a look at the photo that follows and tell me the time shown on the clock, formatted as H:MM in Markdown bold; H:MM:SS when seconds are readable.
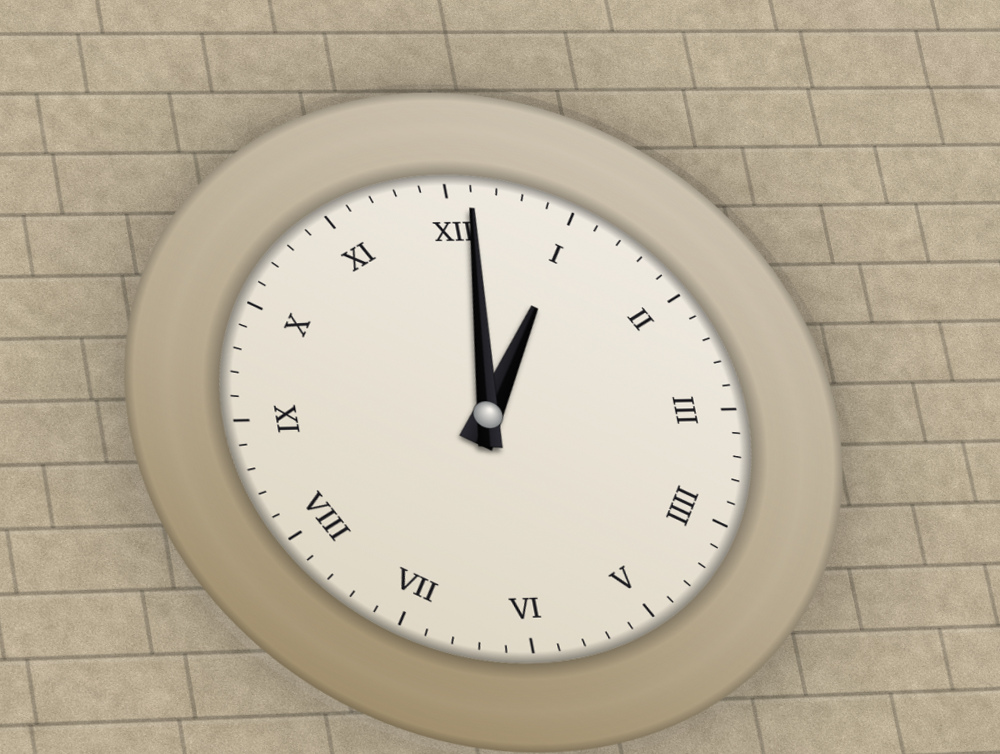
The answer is **1:01**
